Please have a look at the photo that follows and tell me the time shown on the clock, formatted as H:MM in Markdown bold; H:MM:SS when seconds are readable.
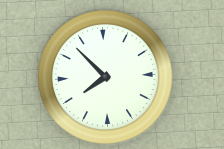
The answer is **7:53**
